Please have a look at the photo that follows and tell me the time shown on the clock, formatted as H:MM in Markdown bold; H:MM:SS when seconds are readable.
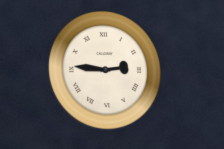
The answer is **2:46**
